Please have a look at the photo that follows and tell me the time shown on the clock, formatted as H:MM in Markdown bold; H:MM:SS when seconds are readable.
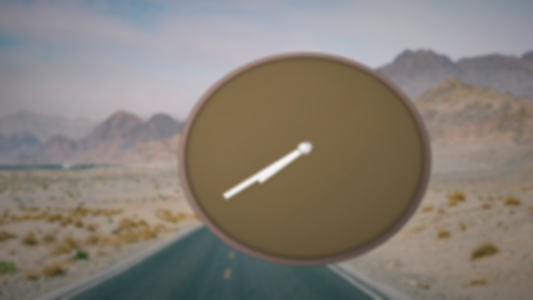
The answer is **7:39**
